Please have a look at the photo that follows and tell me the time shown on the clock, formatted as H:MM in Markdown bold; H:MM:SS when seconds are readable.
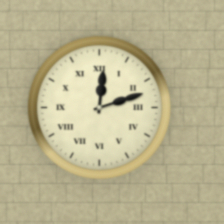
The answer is **12:12**
